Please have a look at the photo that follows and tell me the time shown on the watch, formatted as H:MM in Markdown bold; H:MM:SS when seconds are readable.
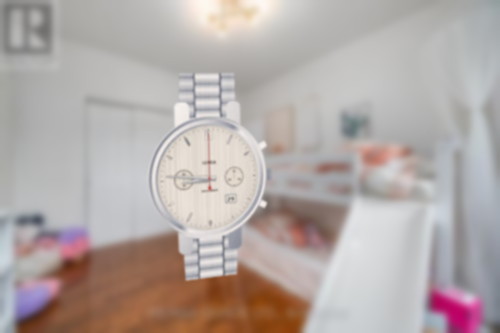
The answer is **8:46**
